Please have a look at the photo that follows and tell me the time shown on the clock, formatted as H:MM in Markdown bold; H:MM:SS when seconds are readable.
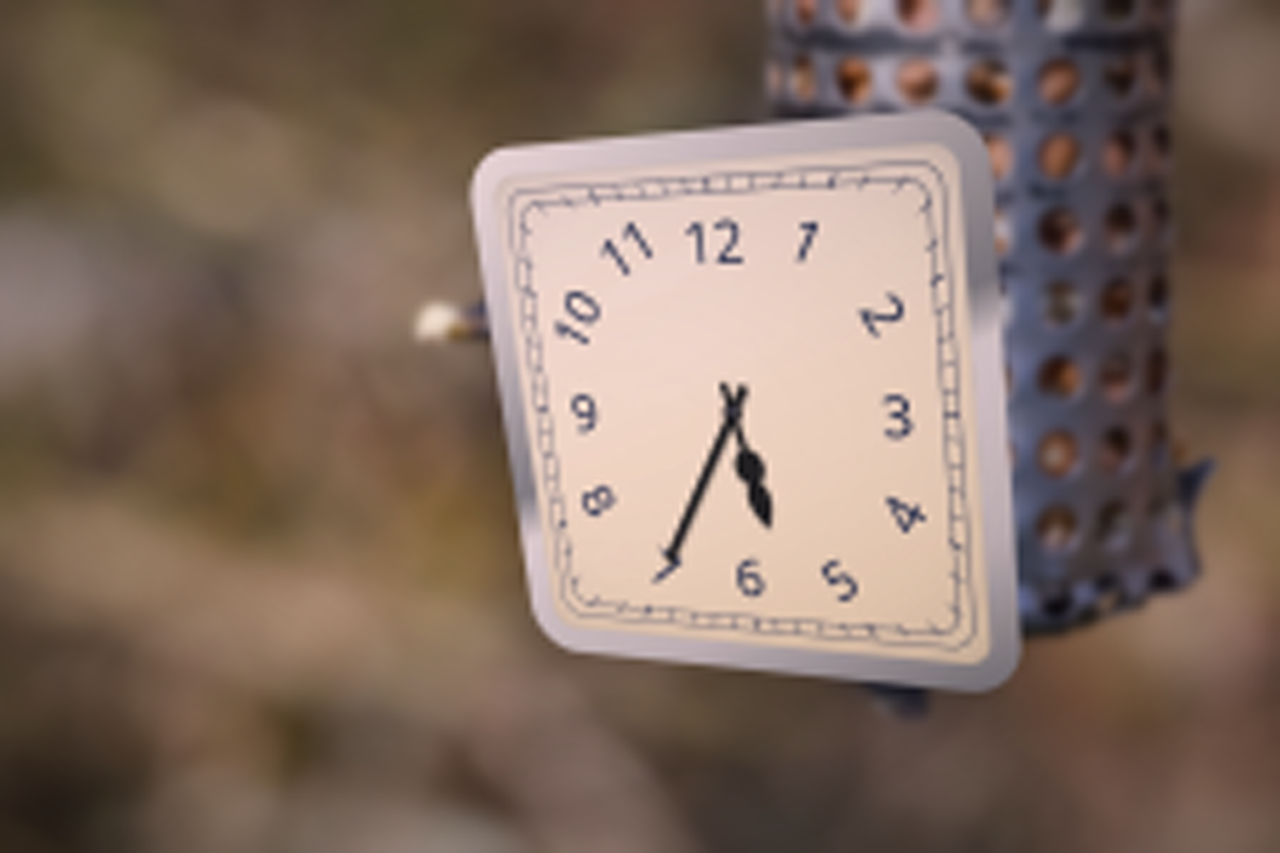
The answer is **5:35**
